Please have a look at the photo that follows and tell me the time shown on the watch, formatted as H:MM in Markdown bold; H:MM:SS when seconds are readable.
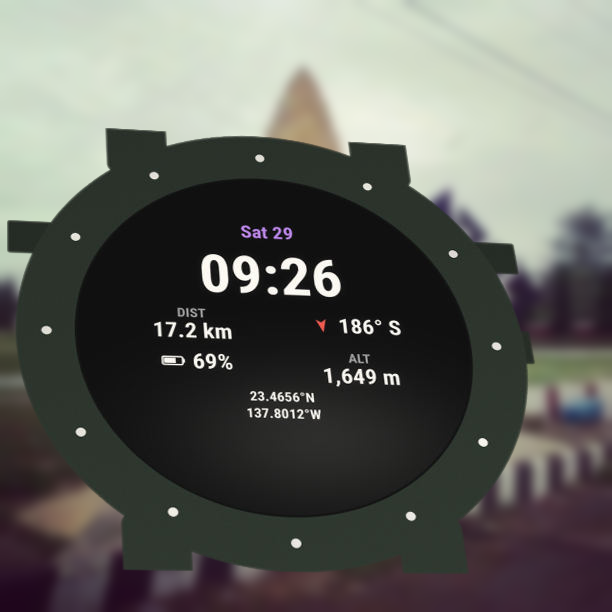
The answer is **9:26**
